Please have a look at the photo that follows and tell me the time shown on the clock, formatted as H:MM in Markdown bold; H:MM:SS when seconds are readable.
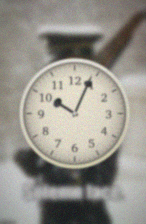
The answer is **10:04**
